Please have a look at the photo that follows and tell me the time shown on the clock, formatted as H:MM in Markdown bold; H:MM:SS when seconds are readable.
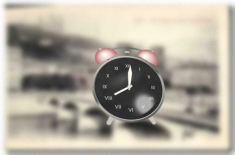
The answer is **8:01**
